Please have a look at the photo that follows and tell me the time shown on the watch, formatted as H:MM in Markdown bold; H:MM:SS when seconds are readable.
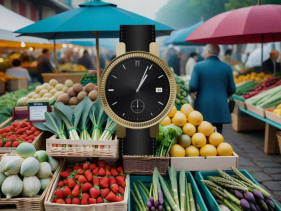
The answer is **1:04**
